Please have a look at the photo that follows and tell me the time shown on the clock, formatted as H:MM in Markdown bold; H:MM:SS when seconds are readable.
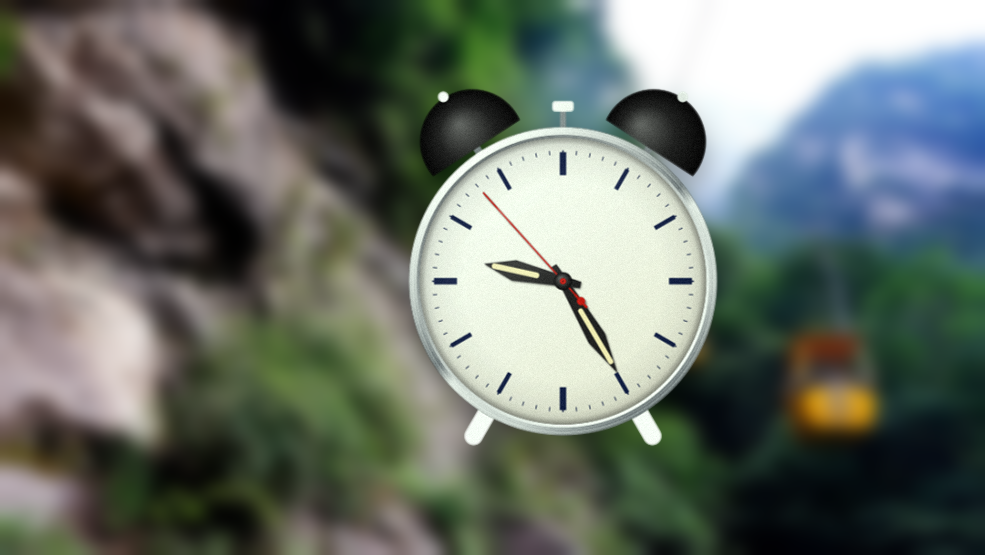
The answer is **9:24:53**
